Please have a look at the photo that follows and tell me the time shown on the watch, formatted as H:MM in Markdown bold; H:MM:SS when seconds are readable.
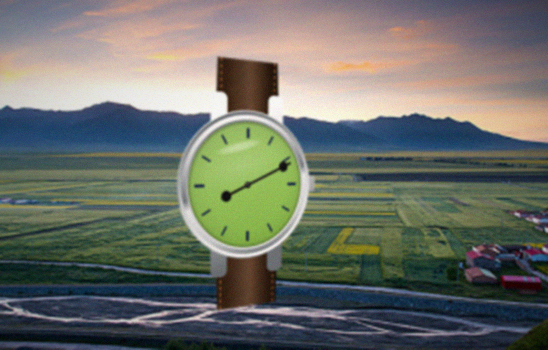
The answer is **8:11**
